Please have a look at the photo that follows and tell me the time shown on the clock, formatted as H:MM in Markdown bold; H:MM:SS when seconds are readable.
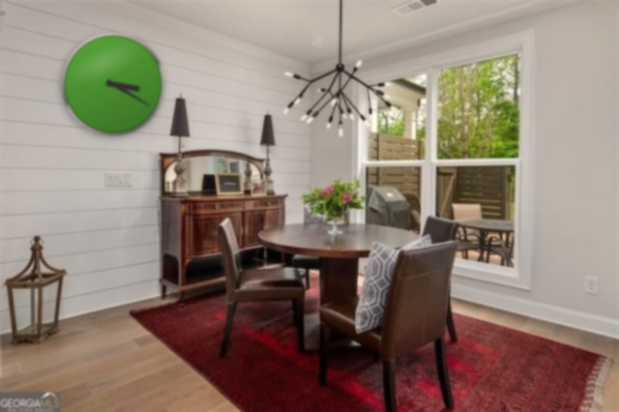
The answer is **3:20**
